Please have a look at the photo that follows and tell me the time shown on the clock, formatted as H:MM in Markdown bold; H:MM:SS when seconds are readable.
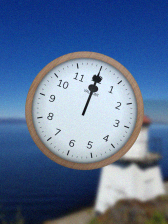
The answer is **12:00**
